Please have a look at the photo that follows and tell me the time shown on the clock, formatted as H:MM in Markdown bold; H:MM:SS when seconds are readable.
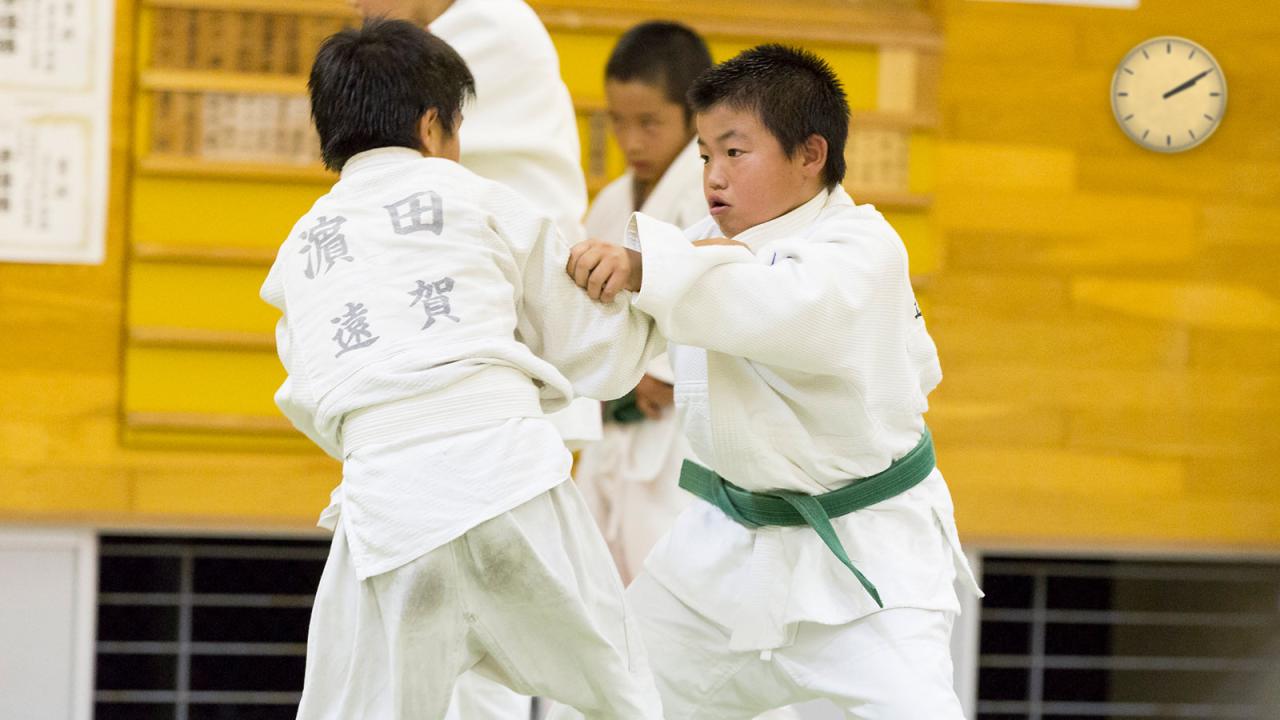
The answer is **2:10**
